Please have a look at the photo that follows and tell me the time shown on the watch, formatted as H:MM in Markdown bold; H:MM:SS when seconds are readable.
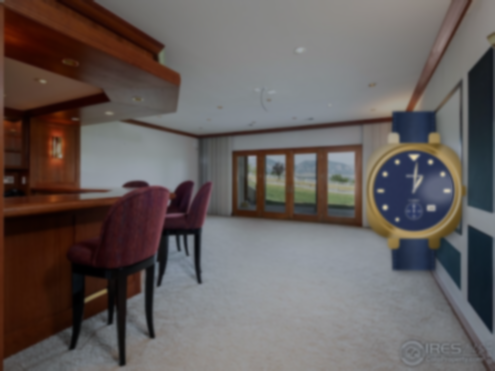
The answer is **1:01**
